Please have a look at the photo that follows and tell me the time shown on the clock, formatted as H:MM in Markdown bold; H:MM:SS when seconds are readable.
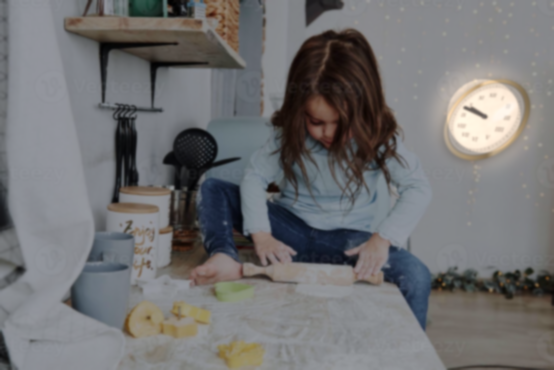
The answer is **9:48**
